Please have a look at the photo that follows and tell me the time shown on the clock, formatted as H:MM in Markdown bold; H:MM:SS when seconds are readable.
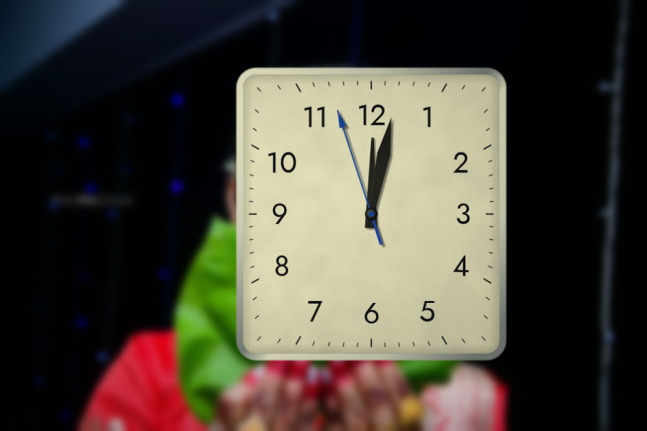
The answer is **12:01:57**
